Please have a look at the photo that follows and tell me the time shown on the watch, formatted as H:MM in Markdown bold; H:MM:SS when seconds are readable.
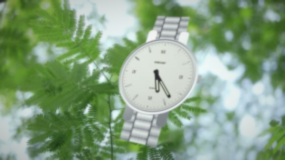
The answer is **5:23**
